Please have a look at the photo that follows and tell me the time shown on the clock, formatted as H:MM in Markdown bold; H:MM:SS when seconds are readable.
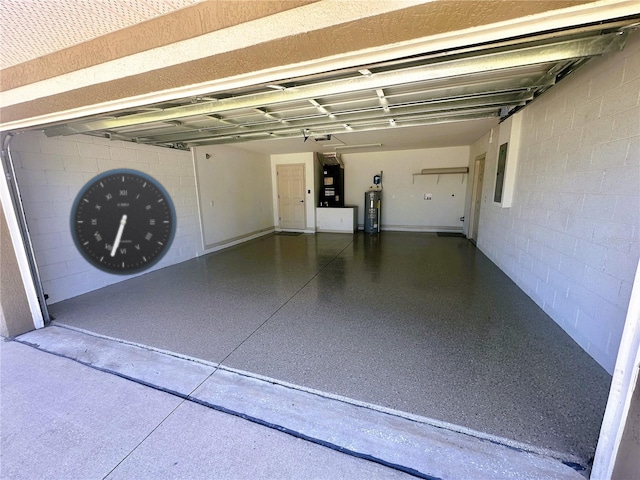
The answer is **6:33**
